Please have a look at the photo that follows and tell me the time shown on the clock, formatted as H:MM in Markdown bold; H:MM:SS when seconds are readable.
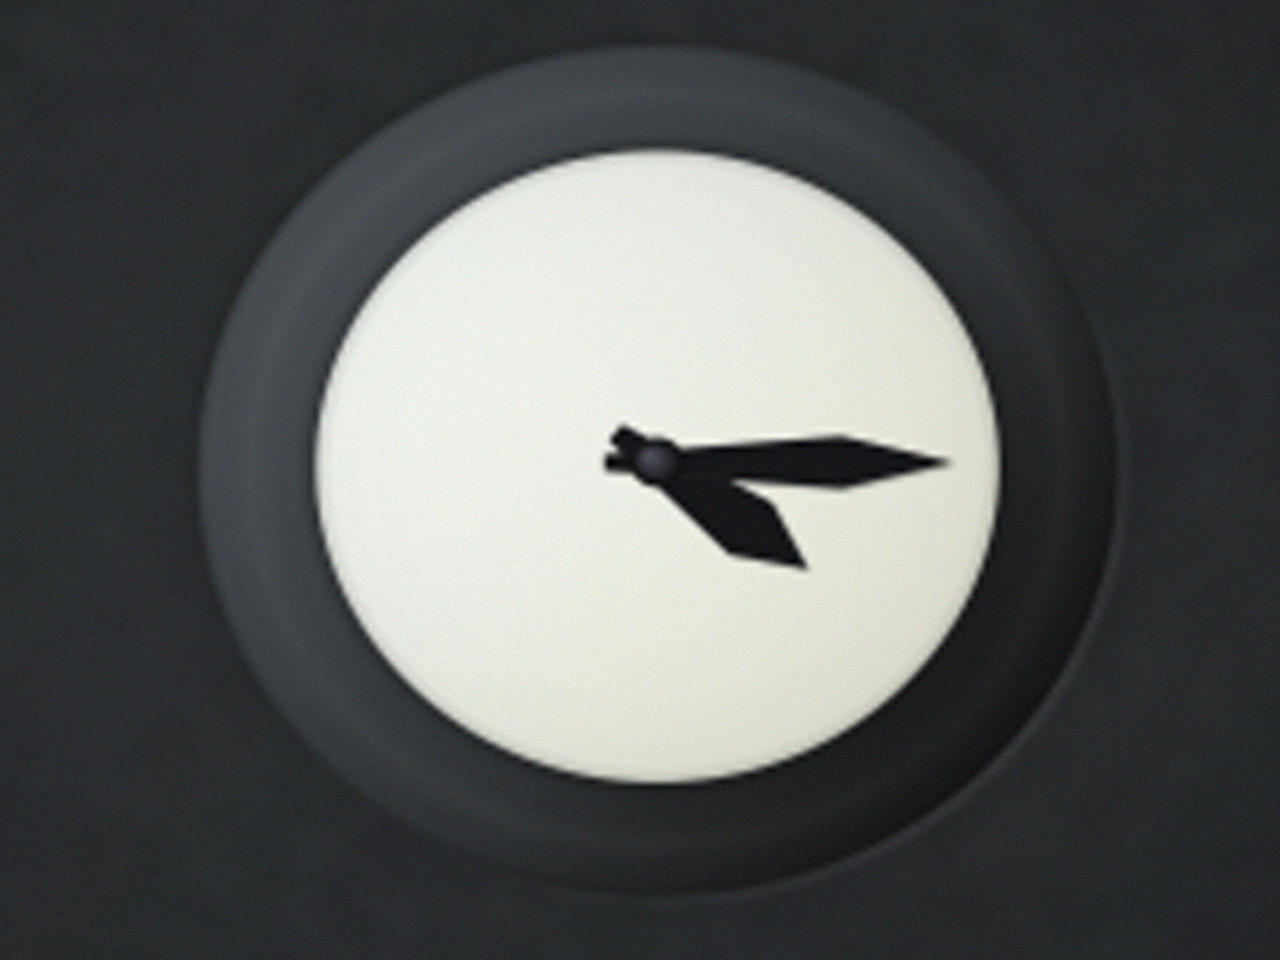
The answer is **4:15**
